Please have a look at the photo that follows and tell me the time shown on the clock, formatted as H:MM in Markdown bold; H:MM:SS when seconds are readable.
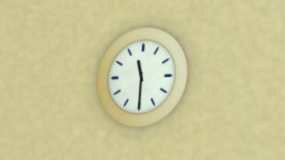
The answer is **11:30**
